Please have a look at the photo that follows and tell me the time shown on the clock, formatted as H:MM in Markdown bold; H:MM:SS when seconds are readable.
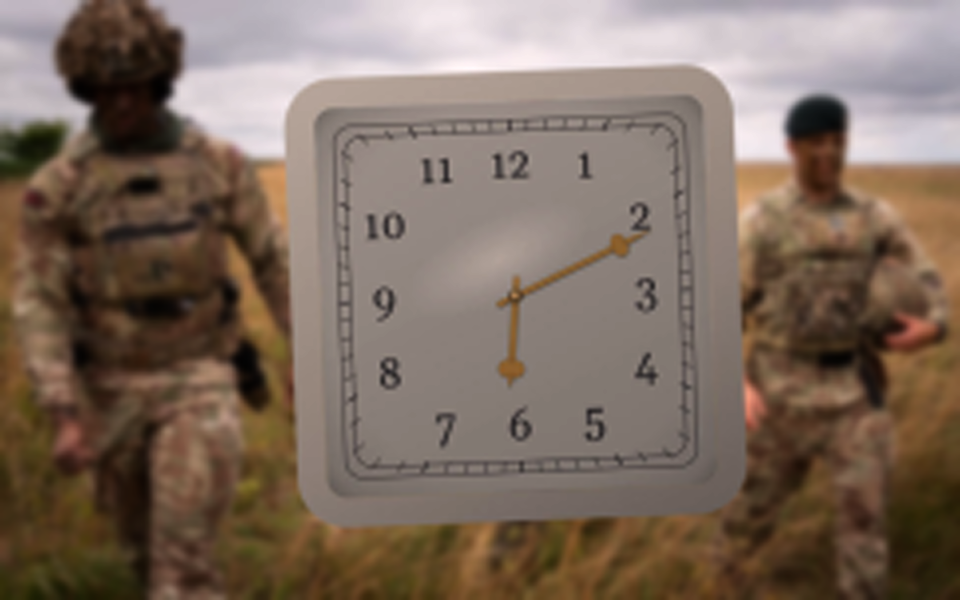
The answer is **6:11**
